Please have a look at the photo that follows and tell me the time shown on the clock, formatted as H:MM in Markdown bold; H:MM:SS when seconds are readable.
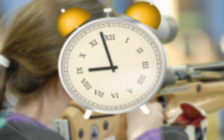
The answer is **8:58**
